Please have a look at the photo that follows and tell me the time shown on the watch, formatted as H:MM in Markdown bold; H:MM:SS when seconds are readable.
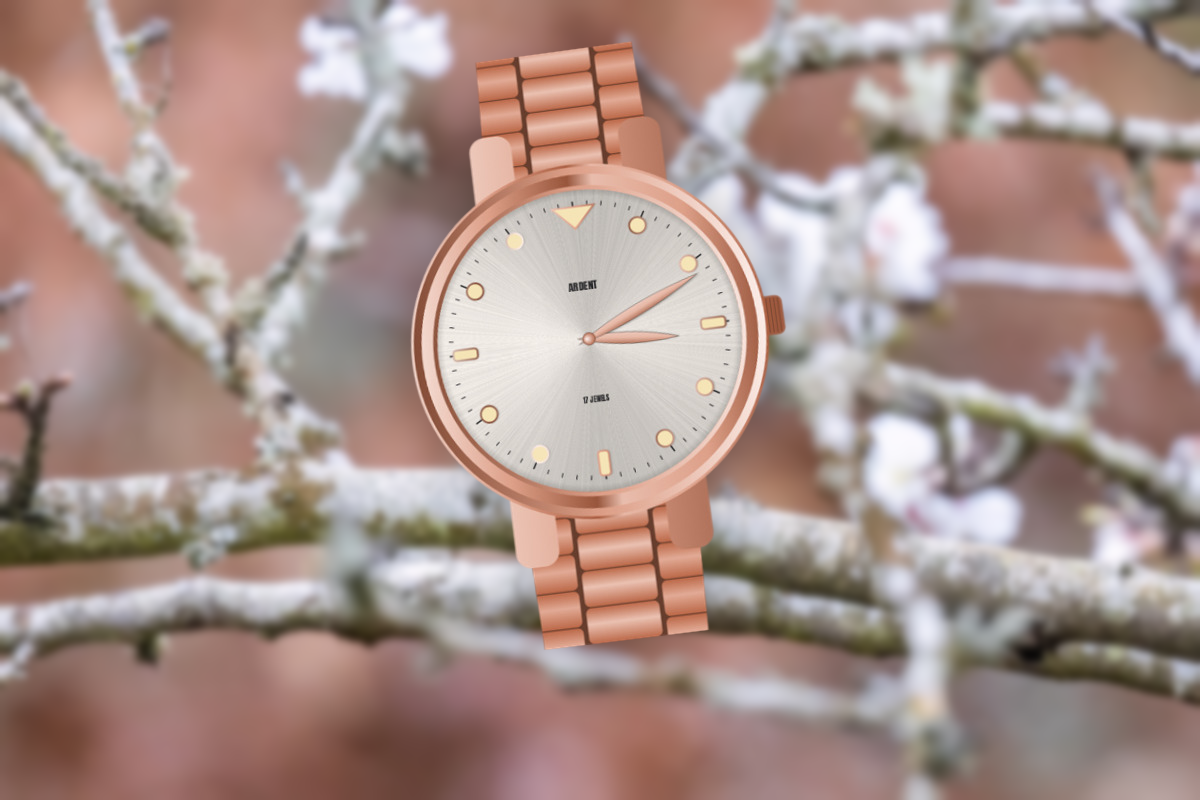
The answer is **3:11**
